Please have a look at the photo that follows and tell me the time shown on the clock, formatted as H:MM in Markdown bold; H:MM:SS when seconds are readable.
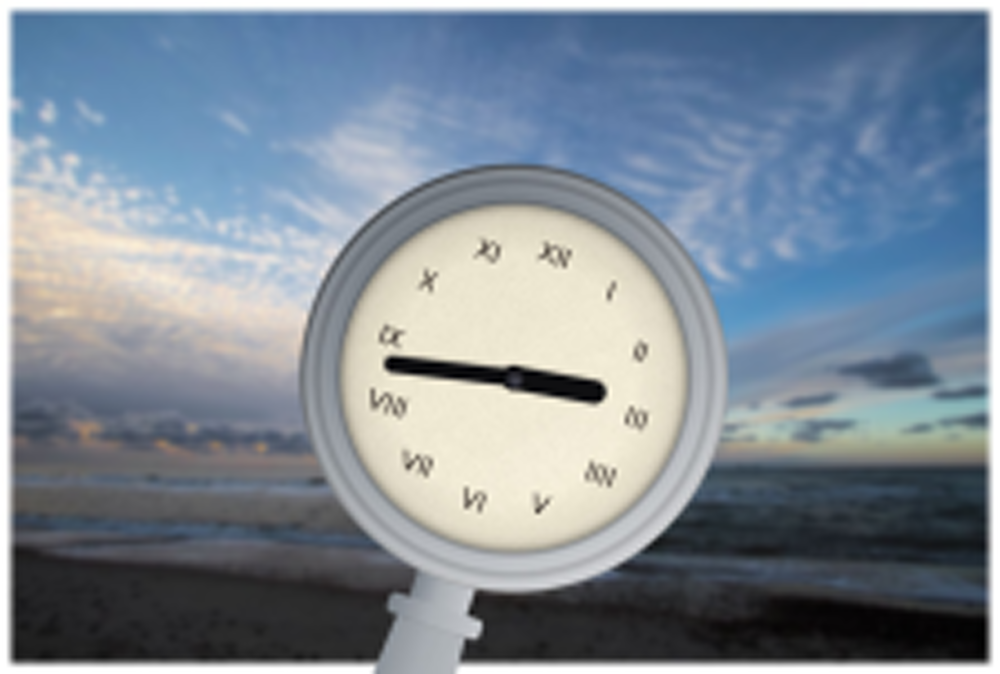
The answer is **2:43**
